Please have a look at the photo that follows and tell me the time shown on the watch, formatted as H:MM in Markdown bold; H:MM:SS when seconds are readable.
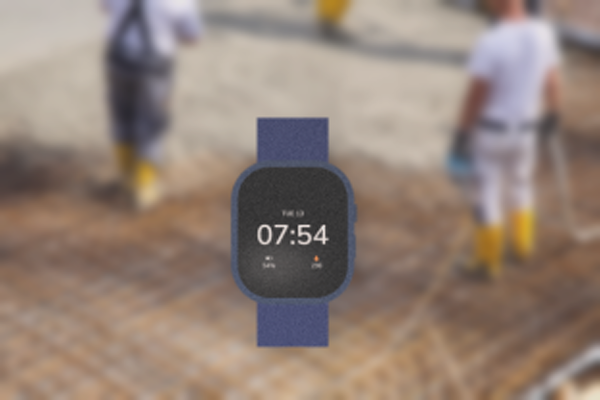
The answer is **7:54**
